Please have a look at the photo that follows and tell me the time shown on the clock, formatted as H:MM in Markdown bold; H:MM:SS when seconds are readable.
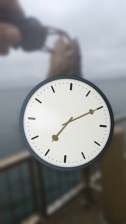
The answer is **7:10**
